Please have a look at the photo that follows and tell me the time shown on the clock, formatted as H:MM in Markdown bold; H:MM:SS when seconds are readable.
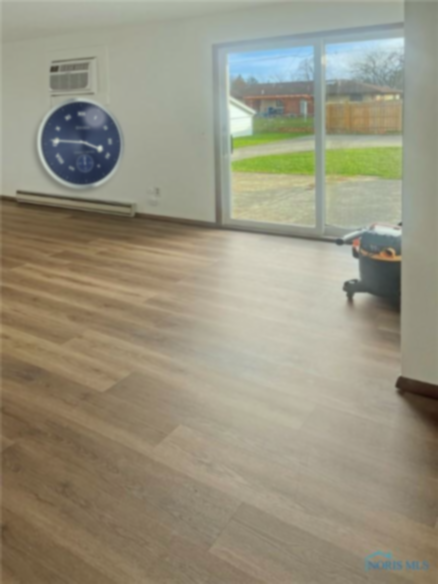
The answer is **3:46**
